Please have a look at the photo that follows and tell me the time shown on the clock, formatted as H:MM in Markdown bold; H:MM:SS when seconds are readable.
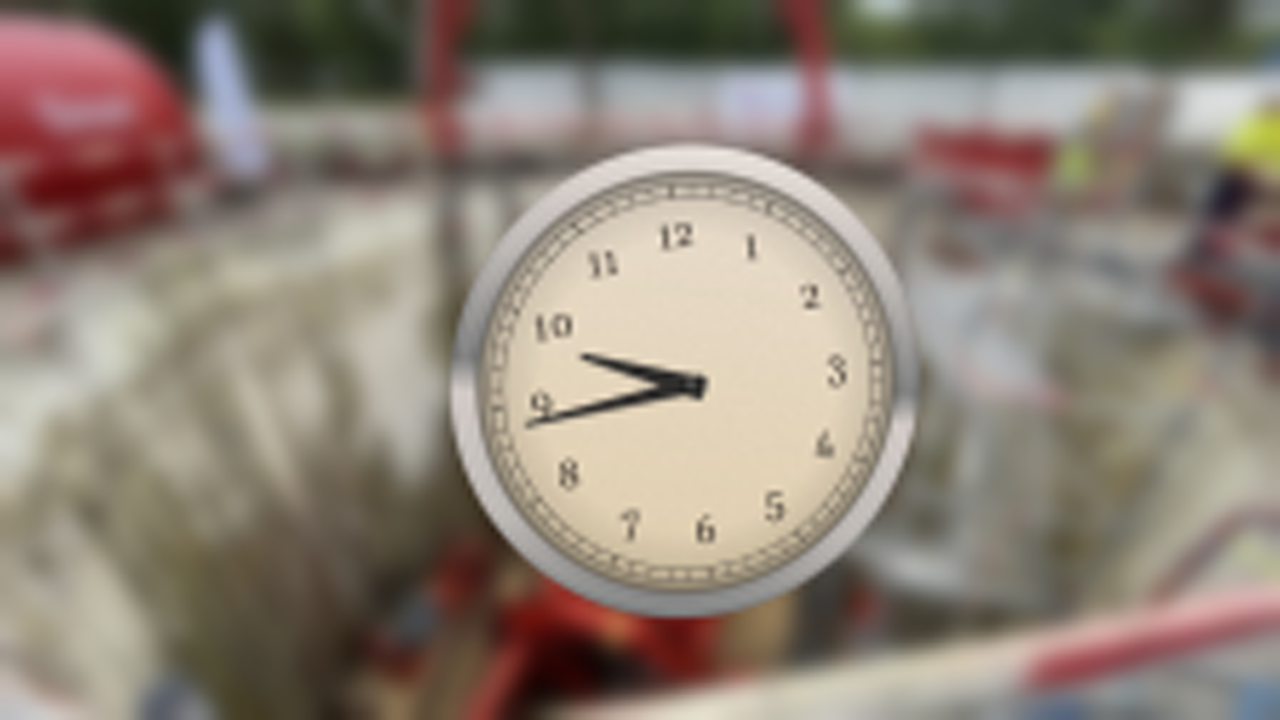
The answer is **9:44**
